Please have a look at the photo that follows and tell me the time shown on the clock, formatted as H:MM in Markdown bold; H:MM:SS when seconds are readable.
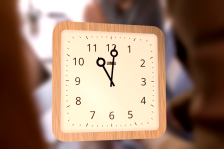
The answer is **11:01**
